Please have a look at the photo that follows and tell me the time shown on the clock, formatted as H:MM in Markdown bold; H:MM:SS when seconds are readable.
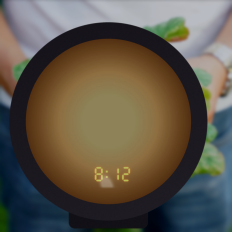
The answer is **8:12**
